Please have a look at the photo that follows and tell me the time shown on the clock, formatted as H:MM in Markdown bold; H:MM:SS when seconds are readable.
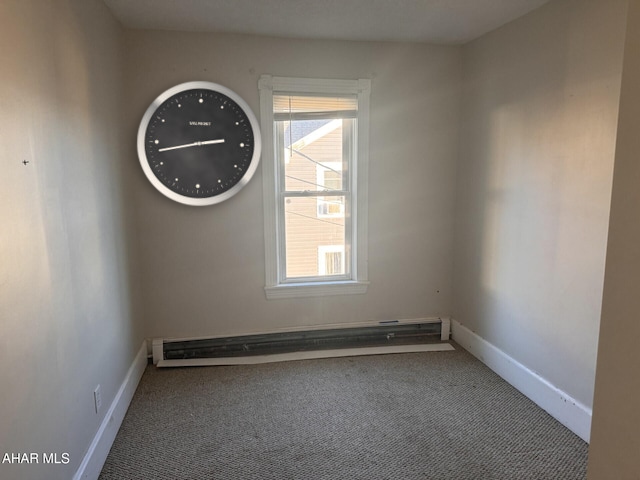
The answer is **2:43**
